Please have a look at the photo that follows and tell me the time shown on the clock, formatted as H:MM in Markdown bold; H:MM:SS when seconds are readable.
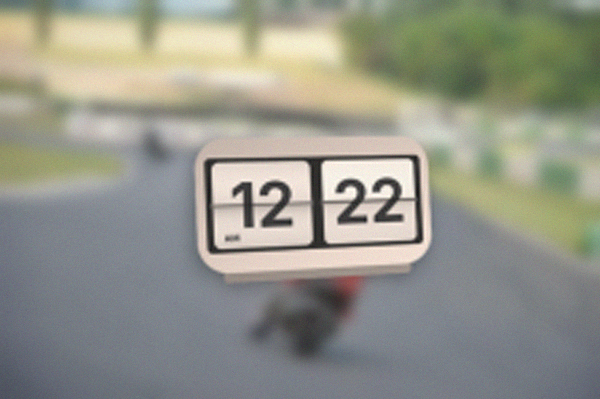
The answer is **12:22**
